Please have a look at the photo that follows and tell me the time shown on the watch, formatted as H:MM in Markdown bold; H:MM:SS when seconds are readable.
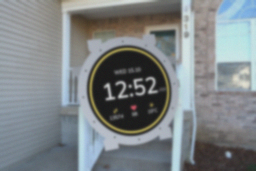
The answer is **12:52**
